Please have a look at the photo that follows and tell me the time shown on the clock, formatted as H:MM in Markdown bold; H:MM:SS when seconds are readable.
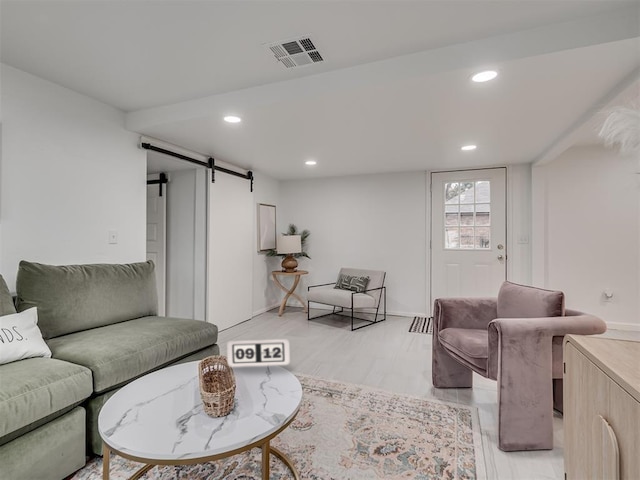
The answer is **9:12**
